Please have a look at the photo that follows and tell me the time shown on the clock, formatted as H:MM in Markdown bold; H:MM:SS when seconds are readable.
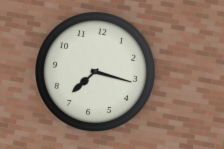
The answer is **7:16**
